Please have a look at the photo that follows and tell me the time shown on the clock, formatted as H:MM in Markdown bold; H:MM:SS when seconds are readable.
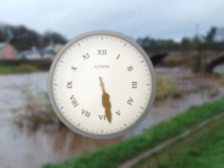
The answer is **5:28**
